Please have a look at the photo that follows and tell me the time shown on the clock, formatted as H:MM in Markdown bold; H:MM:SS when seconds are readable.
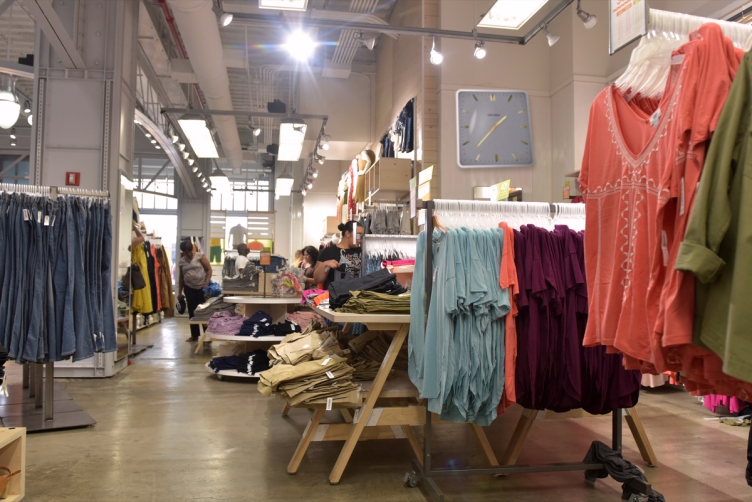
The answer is **1:37**
